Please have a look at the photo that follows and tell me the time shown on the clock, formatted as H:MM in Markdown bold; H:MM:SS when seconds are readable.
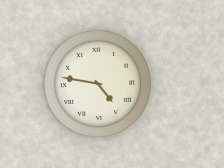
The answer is **4:47**
